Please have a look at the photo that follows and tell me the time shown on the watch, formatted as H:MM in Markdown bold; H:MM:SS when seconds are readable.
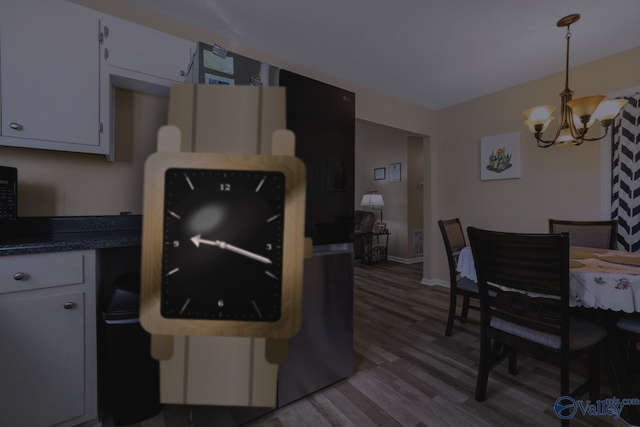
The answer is **9:18**
